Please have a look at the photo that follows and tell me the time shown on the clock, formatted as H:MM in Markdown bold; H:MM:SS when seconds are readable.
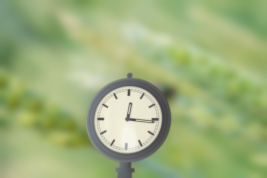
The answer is **12:16**
